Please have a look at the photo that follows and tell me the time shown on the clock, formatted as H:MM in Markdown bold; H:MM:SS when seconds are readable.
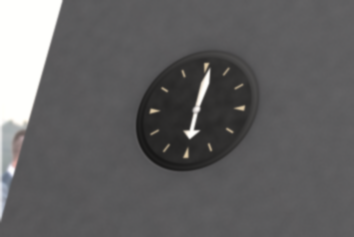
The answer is **6:01**
